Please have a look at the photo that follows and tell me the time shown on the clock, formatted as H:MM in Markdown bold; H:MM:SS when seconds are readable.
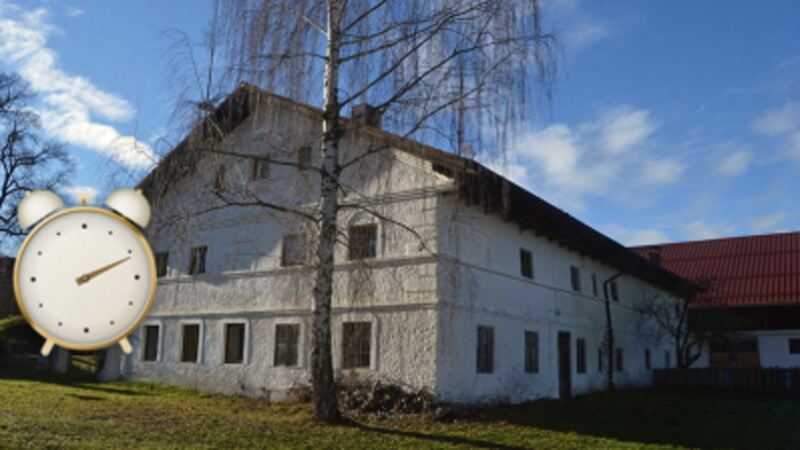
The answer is **2:11**
